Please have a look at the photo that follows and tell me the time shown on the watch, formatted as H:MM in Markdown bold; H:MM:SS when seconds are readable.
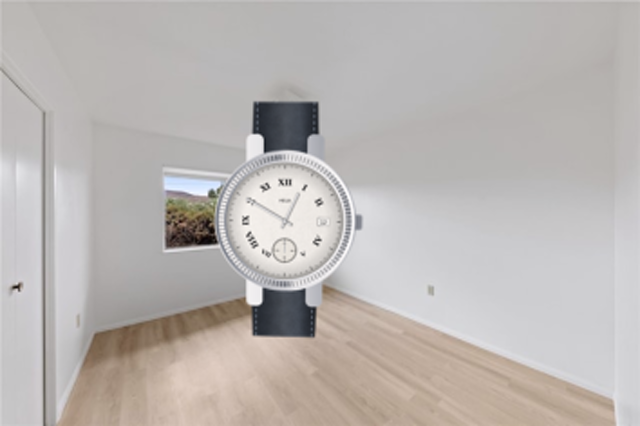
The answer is **12:50**
